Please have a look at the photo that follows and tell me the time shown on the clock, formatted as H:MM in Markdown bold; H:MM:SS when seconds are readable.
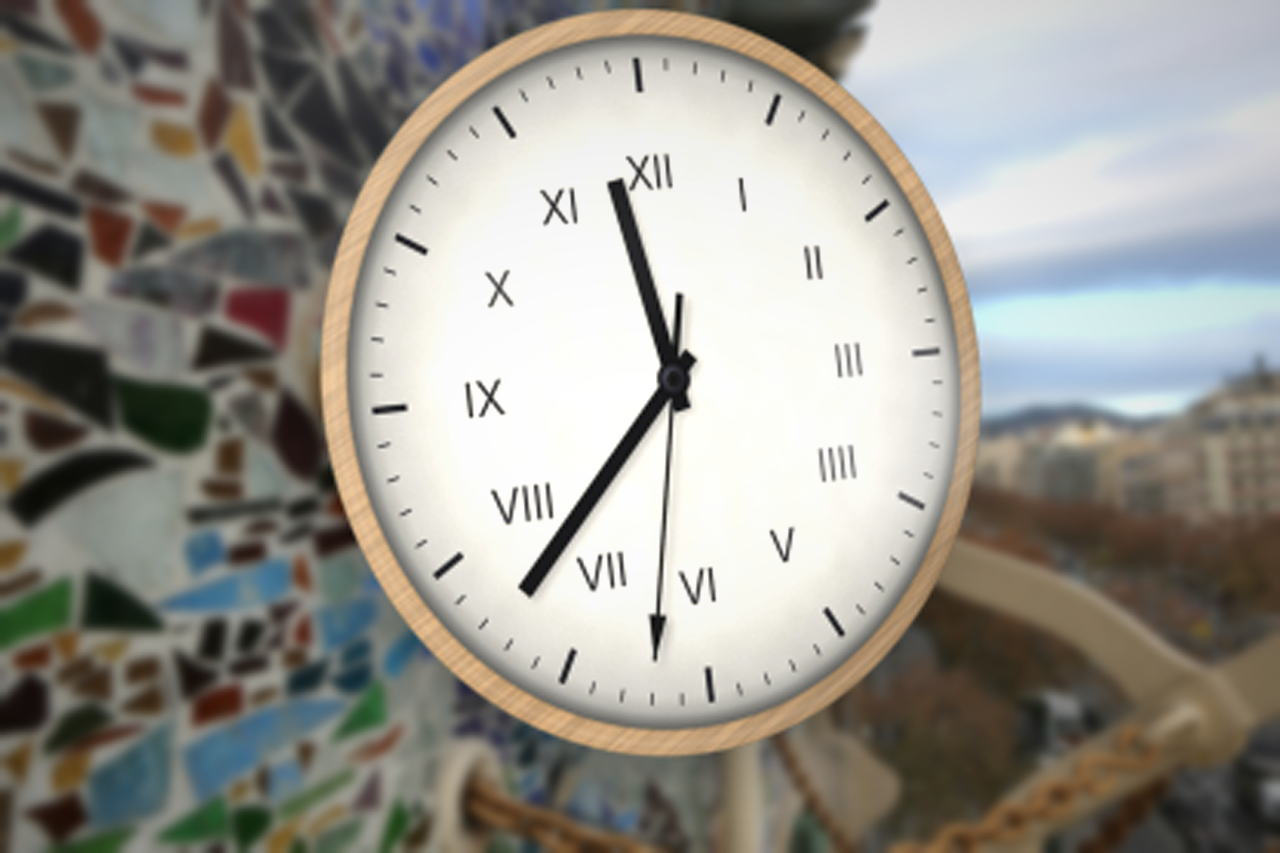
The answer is **11:37:32**
